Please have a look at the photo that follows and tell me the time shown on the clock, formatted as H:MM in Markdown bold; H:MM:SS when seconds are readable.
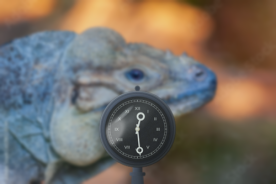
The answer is **12:29**
